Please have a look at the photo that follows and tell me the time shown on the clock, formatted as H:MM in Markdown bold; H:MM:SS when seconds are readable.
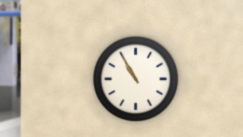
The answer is **10:55**
